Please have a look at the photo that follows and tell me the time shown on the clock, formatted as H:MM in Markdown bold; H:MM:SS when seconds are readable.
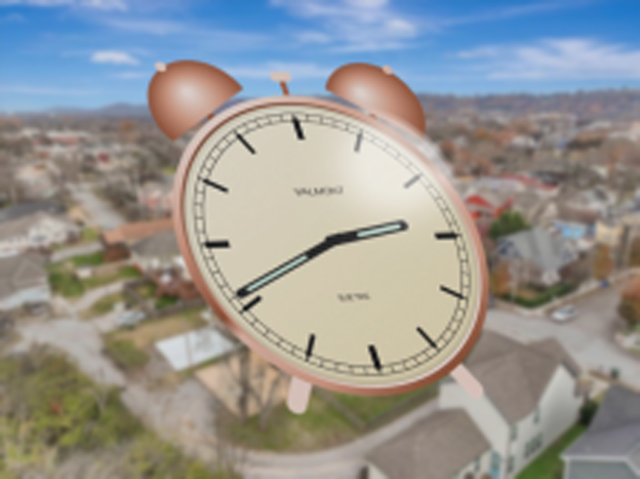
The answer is **2:41**
